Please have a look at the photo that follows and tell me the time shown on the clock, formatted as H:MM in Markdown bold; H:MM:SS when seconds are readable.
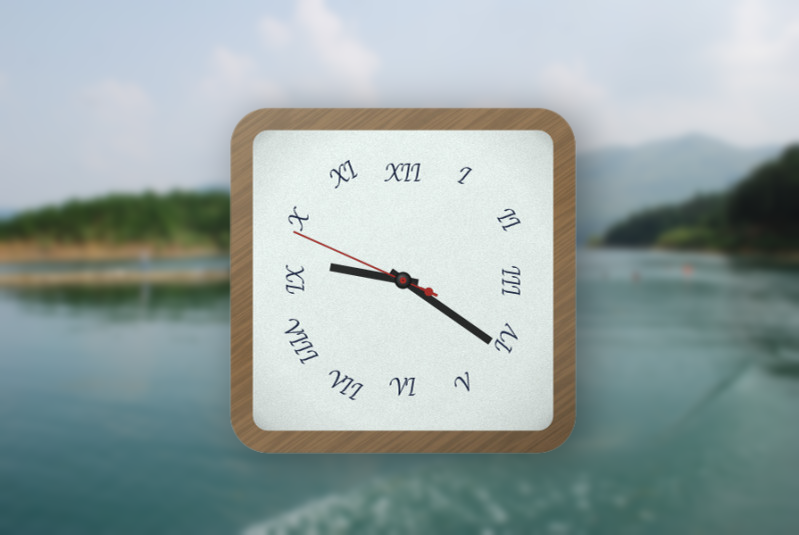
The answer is **9:20:49**
